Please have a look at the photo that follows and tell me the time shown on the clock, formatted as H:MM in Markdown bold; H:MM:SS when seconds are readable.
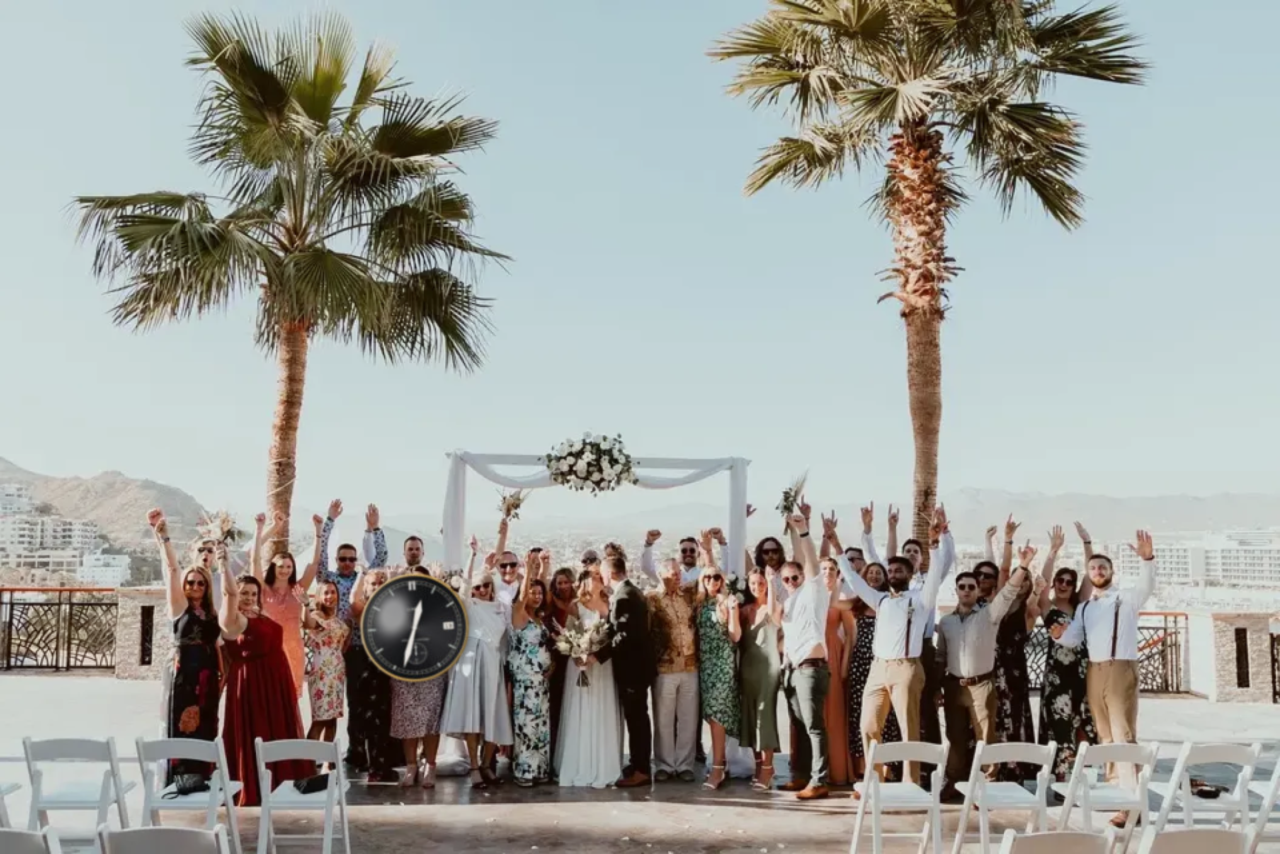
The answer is **12:33**
